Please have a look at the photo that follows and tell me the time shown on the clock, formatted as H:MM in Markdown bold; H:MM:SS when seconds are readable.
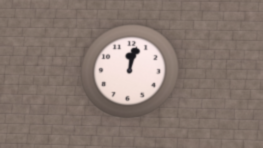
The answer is **12:02**
